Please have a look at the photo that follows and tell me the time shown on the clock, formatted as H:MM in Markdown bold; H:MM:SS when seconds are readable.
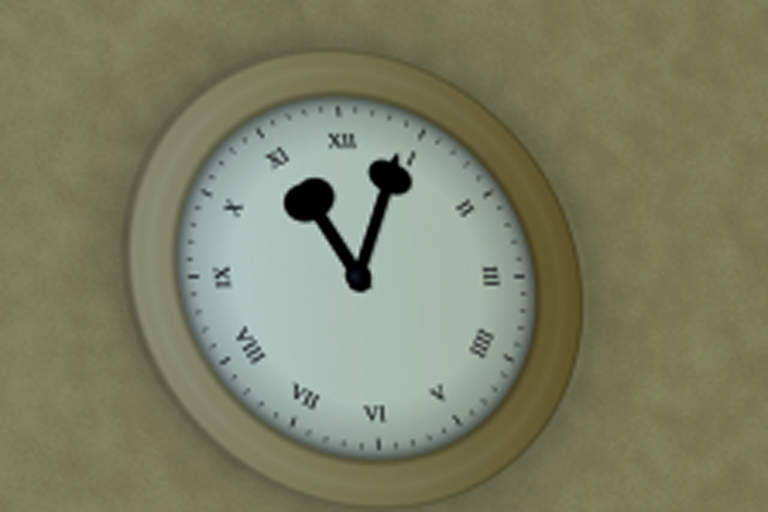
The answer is **11:04**
